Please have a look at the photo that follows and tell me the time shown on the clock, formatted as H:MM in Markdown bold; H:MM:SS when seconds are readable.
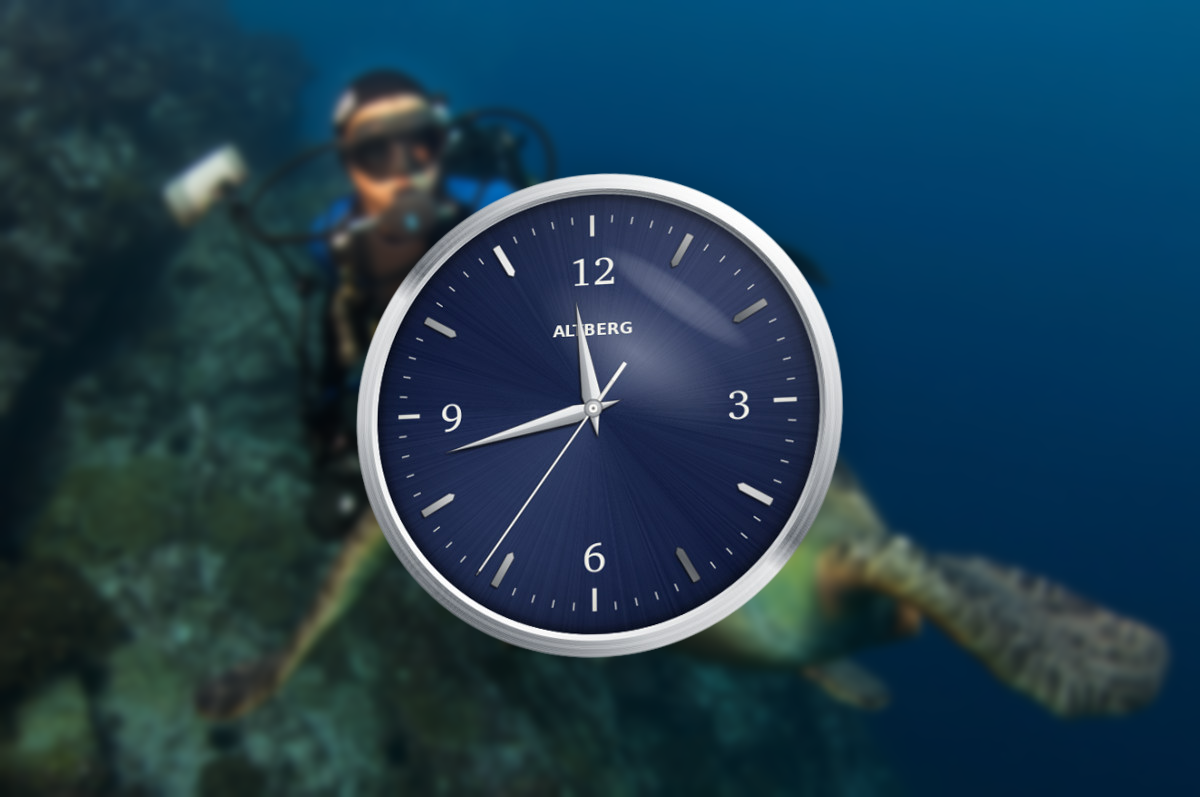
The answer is **11:42:36**
